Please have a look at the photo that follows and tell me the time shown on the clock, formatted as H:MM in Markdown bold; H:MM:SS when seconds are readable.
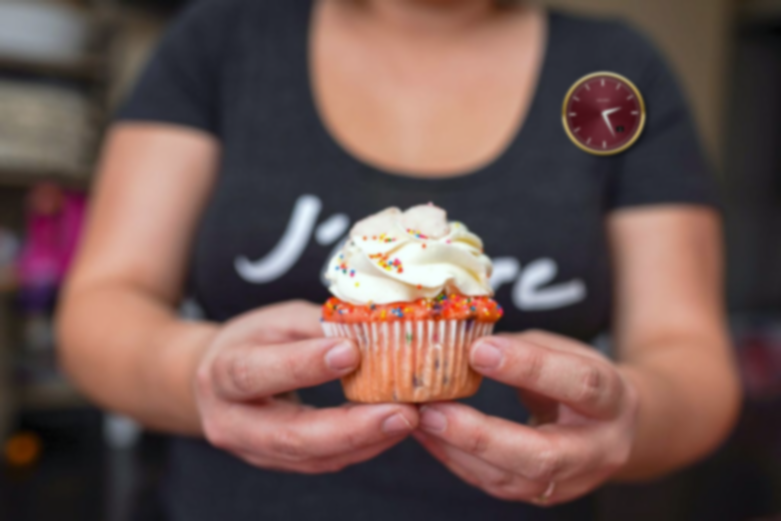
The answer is **2:26**
